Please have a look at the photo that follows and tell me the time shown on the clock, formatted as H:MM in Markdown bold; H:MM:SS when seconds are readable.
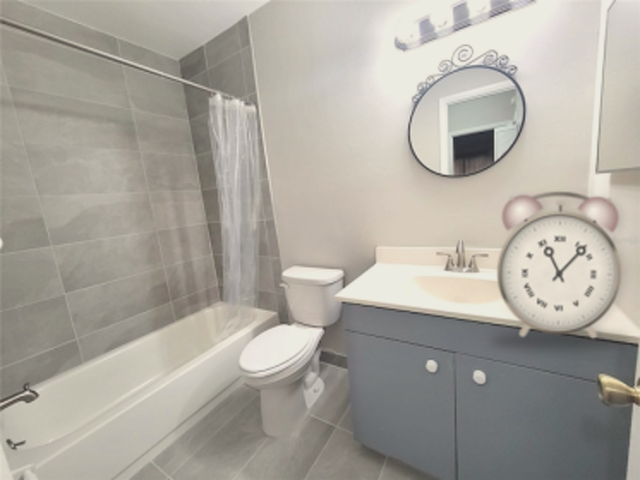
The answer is **11:07**
